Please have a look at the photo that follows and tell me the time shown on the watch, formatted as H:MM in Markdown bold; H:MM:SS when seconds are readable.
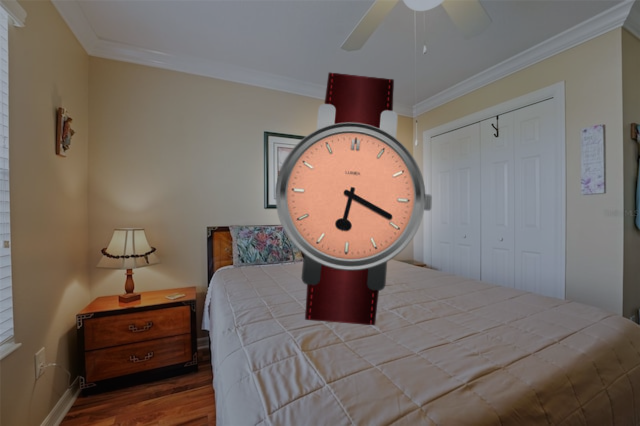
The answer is **6:19**
